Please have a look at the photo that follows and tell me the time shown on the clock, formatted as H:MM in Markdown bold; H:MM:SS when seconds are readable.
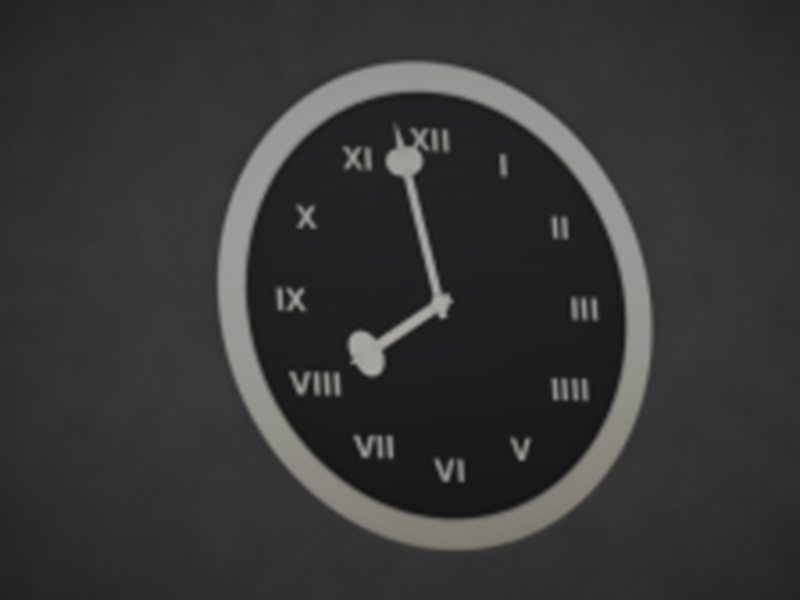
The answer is **7:58**
